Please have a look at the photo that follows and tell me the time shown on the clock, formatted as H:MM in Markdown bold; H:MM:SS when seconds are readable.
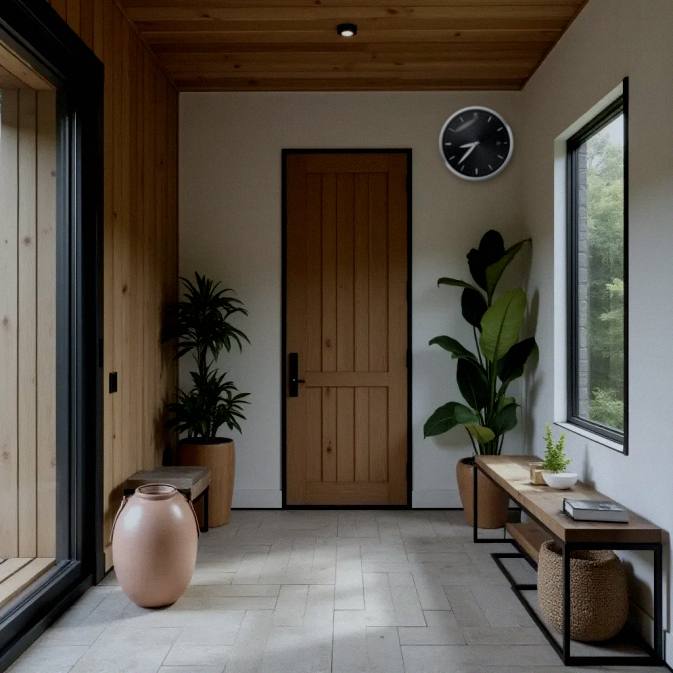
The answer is **8:37**
